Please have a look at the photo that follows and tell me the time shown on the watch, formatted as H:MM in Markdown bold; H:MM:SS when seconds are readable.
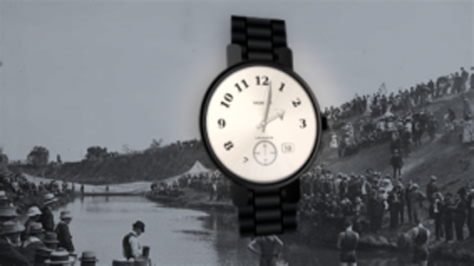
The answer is **2:02**
